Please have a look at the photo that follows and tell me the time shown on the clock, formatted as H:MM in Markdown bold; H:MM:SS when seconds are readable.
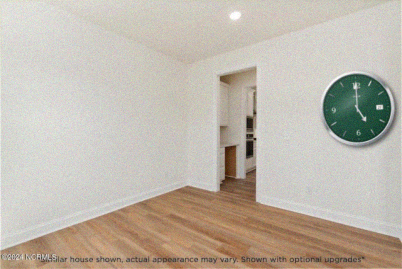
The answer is **5:00**
